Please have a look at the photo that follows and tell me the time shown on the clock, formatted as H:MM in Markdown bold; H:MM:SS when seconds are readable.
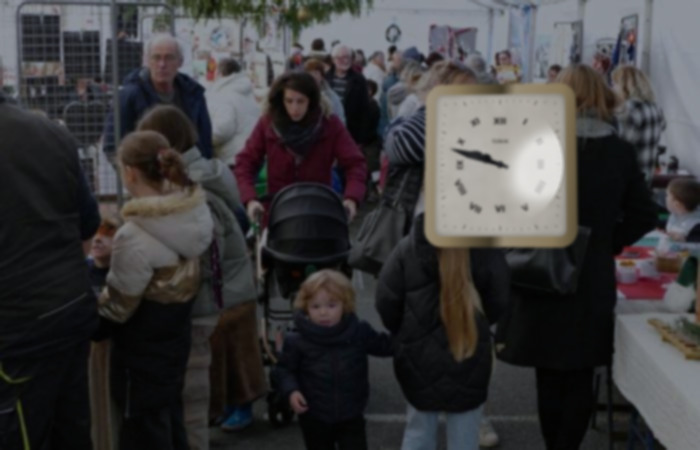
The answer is **9:48**
